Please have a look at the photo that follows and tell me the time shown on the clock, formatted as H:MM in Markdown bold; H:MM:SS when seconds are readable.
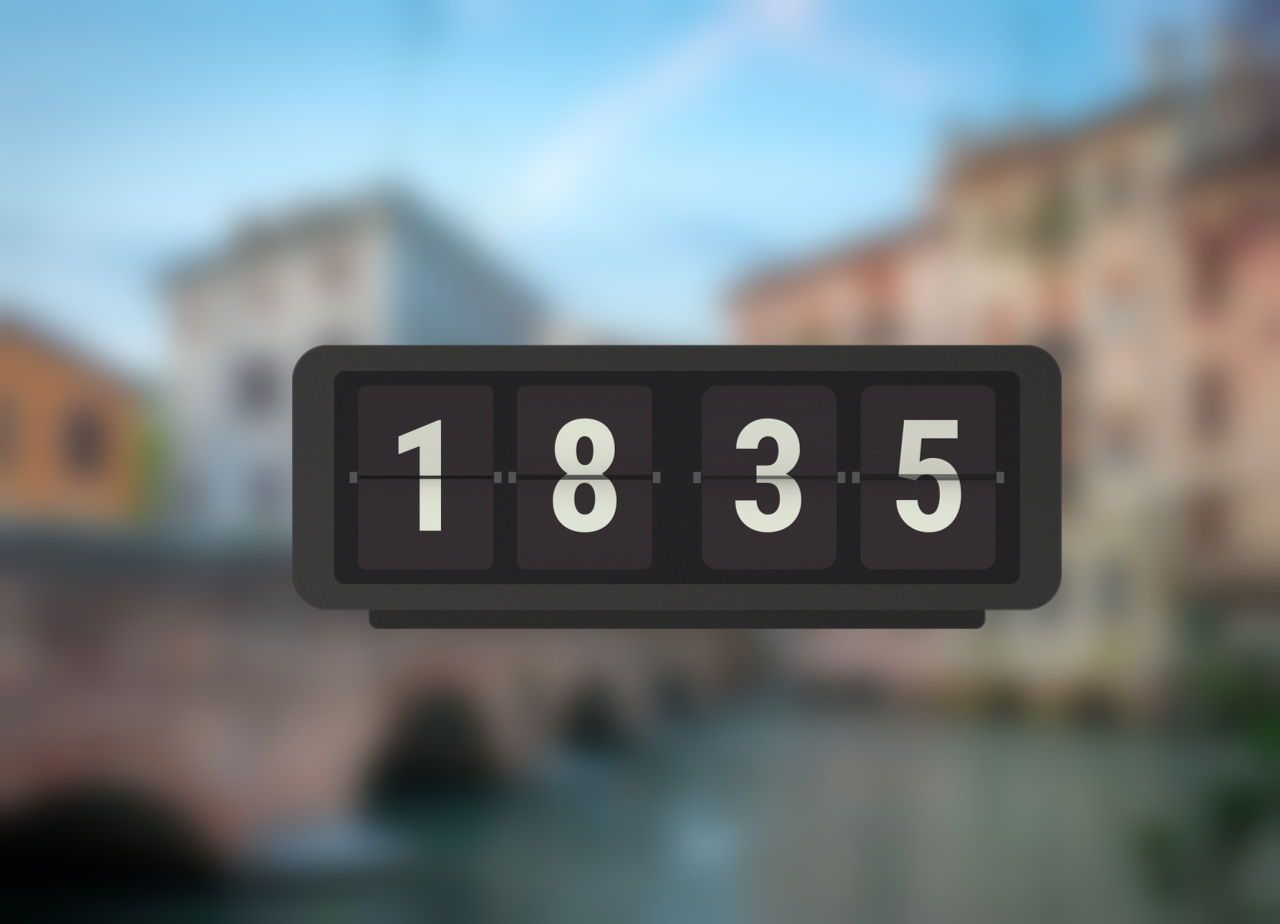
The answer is **18:35**
